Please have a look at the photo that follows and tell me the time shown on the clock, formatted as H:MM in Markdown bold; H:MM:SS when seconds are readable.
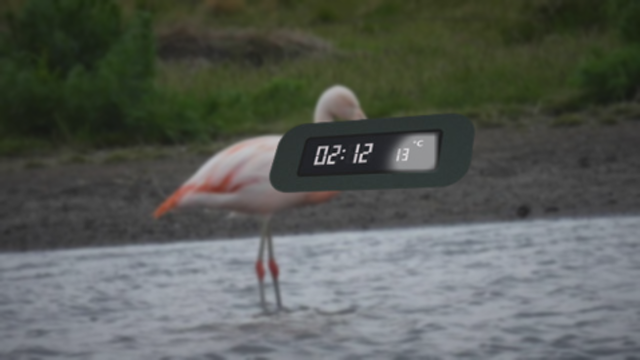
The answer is **2:12**
